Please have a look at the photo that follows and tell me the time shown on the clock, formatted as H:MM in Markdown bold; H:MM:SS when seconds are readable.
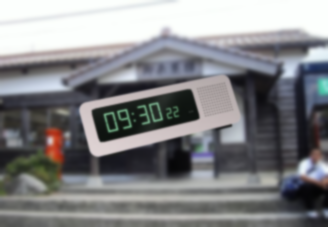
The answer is **9:30**
